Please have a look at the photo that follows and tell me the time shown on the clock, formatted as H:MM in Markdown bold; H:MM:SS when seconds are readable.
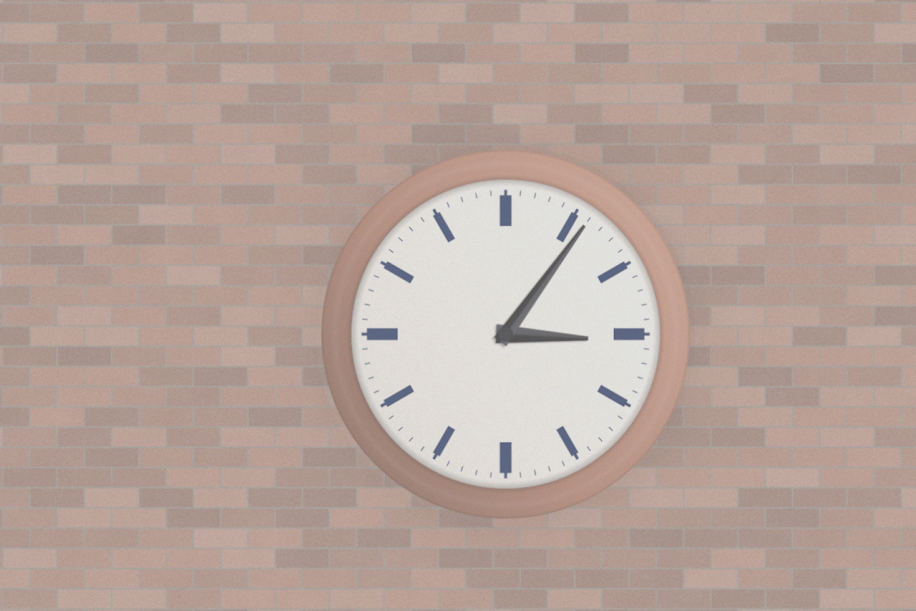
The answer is **3:06**
